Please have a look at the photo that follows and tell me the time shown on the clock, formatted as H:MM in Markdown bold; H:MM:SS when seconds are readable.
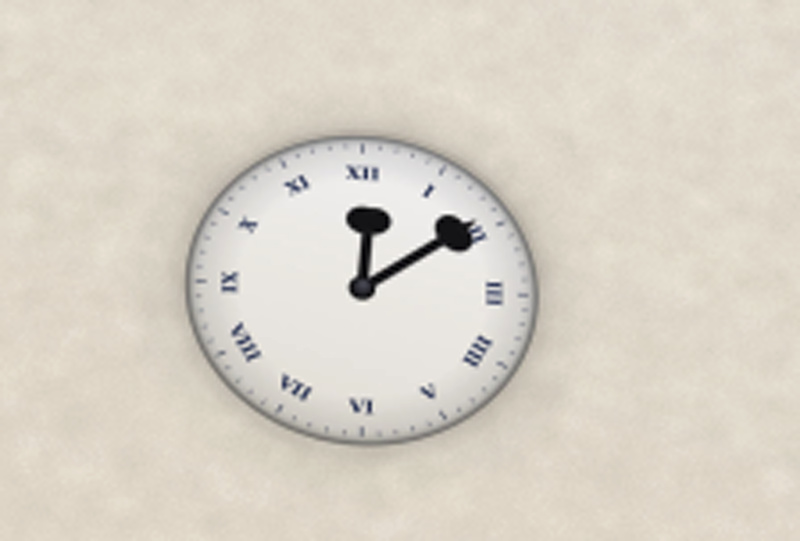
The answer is **12:09**
